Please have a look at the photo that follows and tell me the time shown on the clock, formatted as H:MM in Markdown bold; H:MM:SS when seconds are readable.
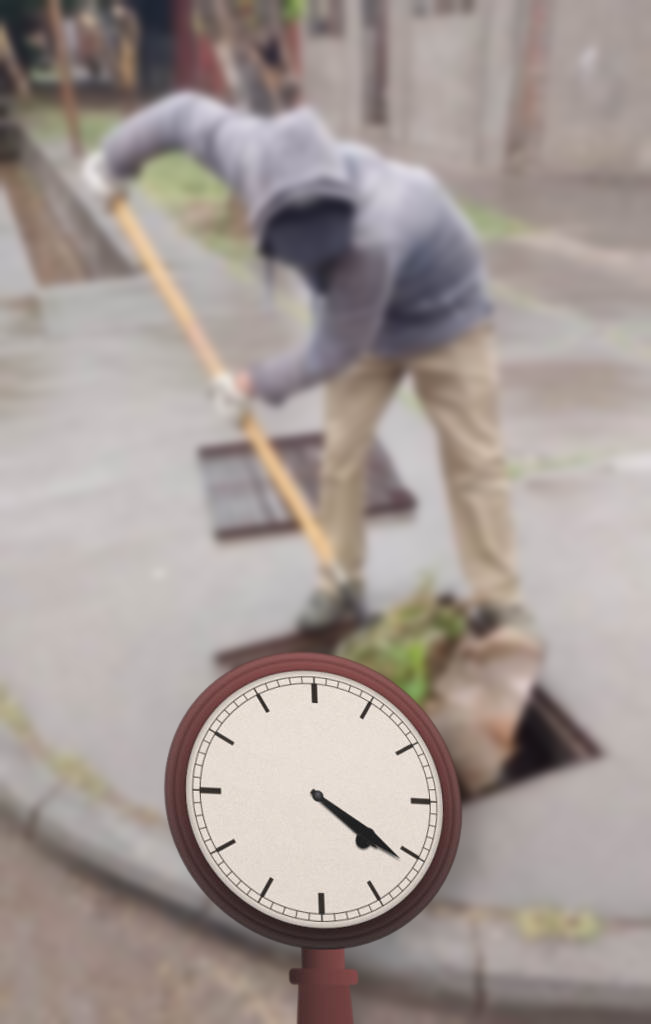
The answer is **4:21**
